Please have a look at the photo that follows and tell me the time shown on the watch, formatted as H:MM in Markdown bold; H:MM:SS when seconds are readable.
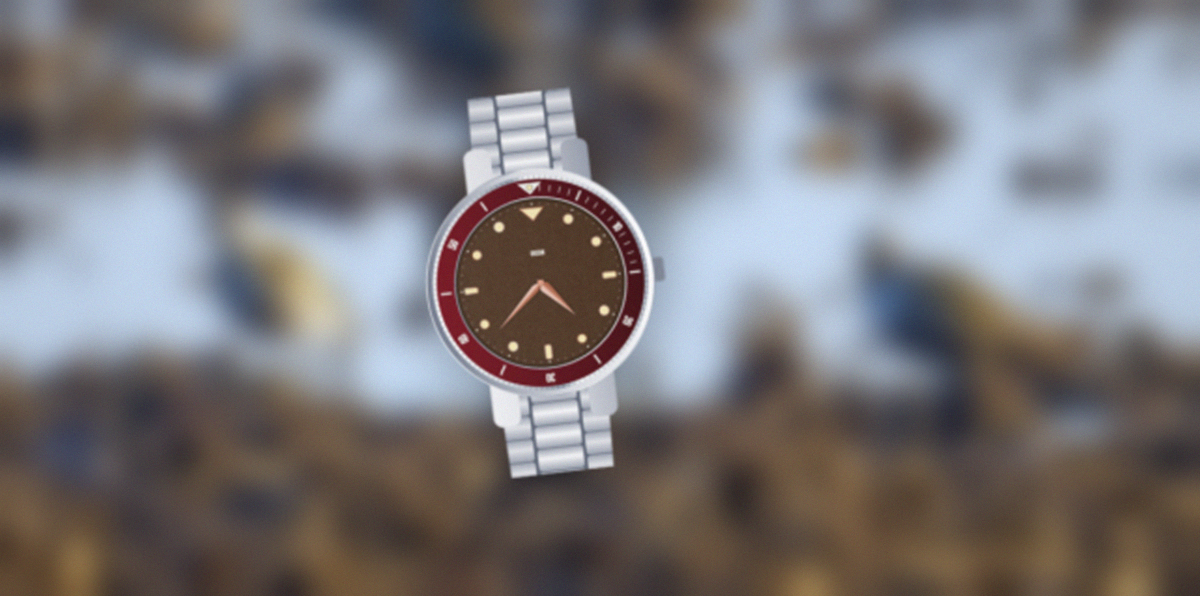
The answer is **4:38**
